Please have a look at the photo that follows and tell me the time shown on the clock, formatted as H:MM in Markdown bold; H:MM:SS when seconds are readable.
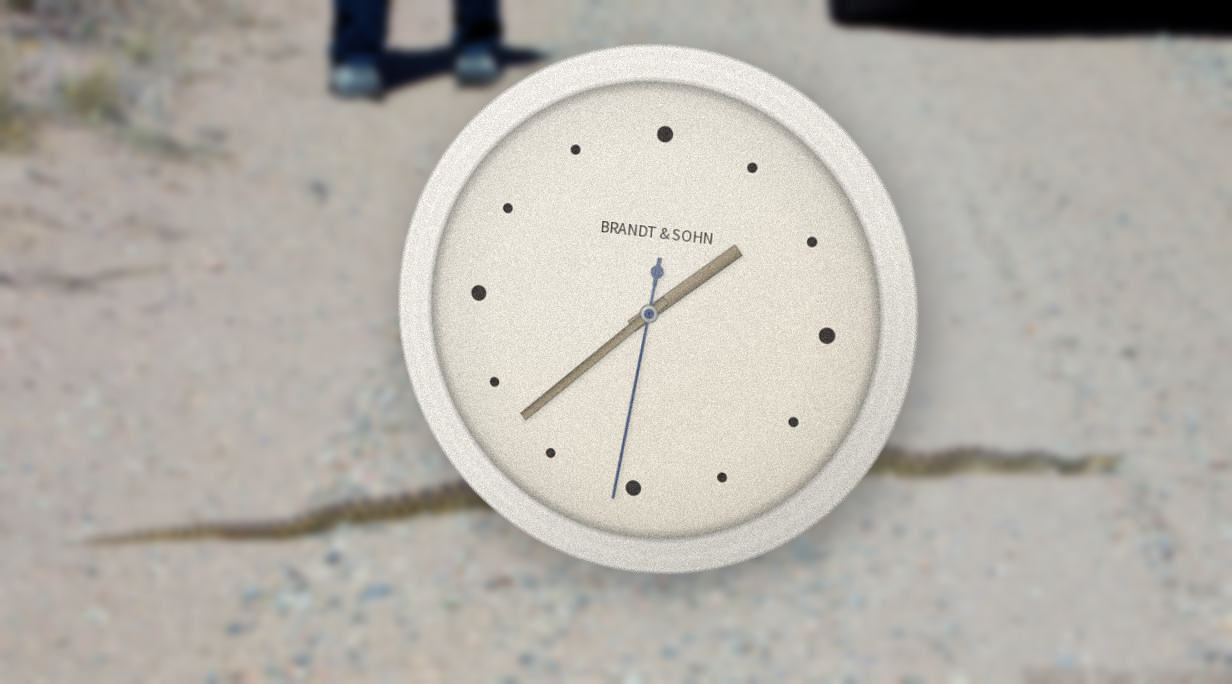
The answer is **1:37:31**
